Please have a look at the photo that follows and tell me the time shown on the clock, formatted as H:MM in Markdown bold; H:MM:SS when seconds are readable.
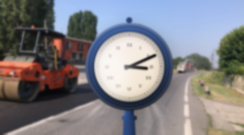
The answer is **3:11**
